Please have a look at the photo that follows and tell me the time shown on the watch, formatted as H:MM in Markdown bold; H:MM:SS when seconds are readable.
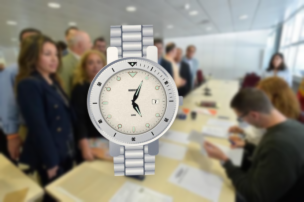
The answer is **5:04**
